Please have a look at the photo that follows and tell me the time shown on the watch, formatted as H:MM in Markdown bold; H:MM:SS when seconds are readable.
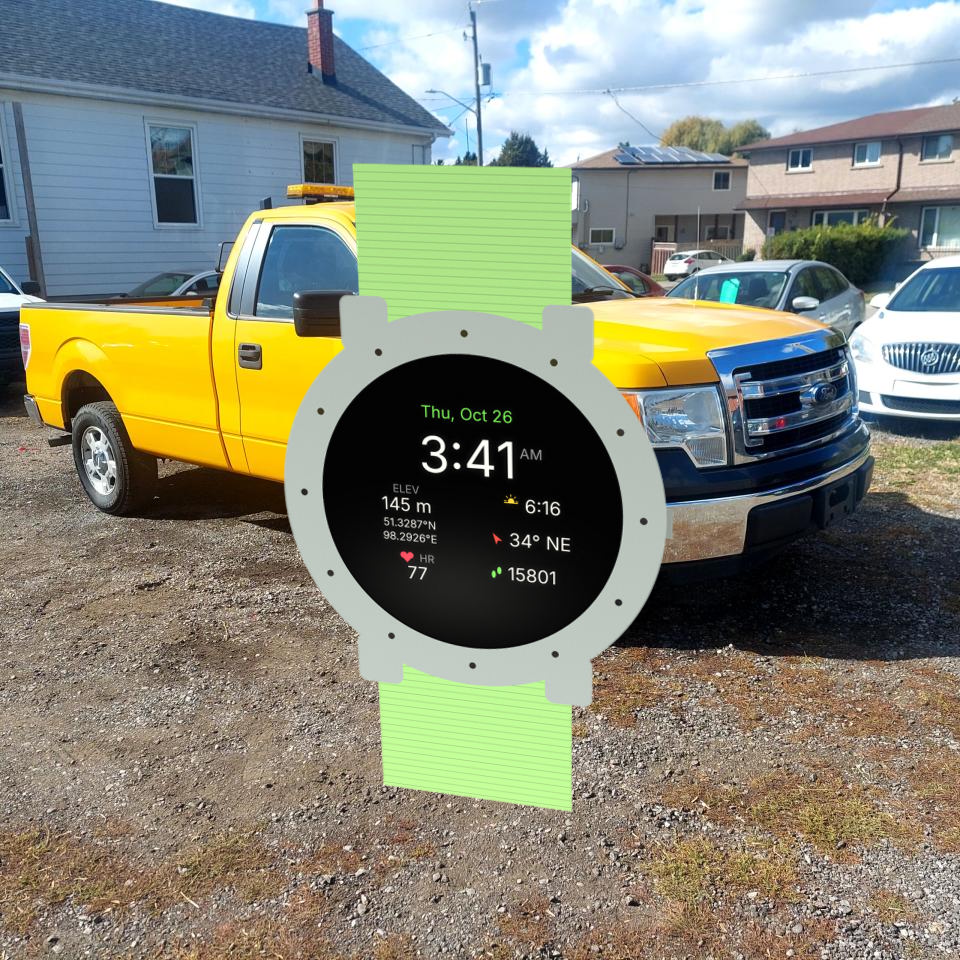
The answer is **3:41**
